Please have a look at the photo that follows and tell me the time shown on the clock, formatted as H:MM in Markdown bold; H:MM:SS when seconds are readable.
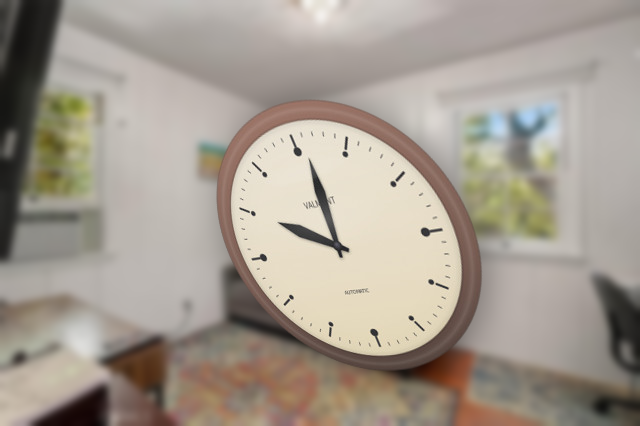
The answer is **10:01**
